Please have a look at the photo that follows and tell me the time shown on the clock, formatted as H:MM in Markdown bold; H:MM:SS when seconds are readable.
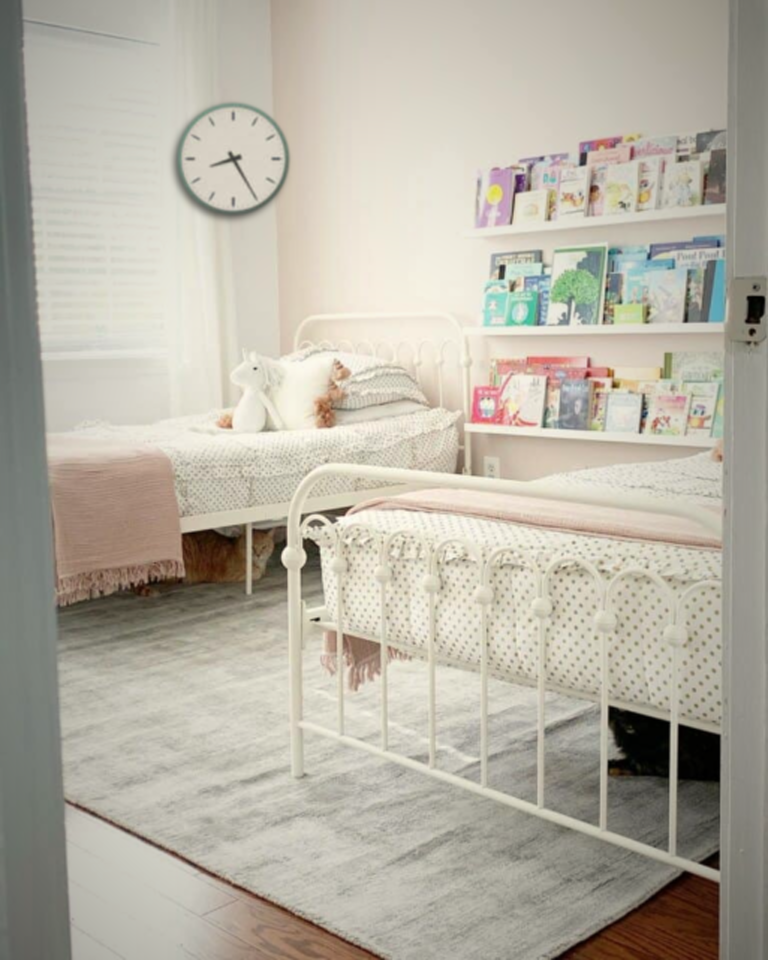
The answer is **8:25**
